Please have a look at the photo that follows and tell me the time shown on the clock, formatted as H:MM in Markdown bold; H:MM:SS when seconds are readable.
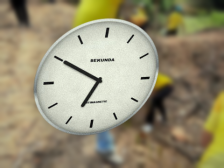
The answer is **6:50**
